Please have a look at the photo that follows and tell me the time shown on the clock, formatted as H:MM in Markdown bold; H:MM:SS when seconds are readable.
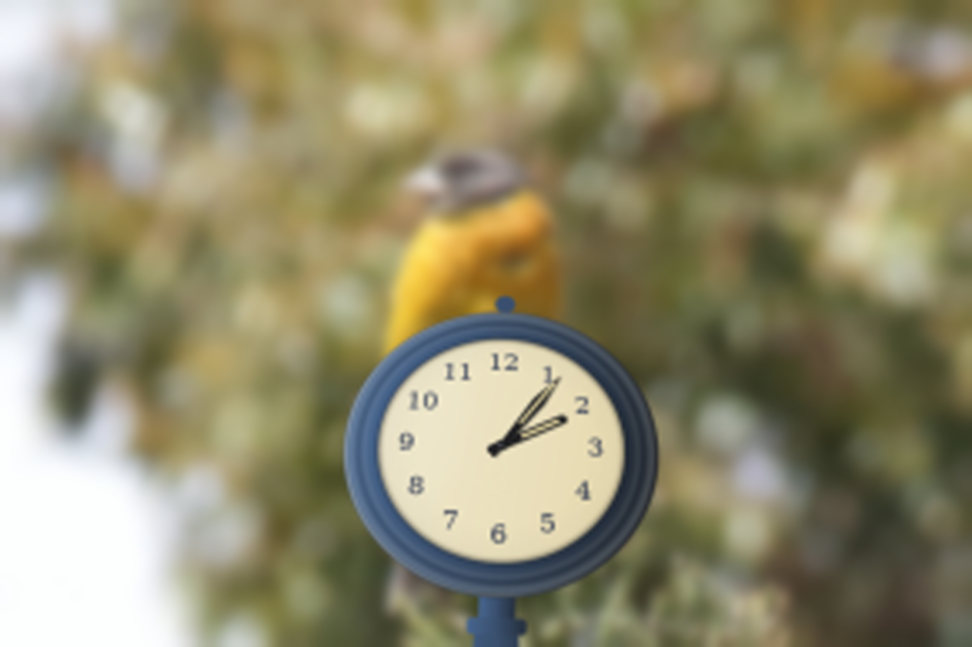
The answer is **2:06**
